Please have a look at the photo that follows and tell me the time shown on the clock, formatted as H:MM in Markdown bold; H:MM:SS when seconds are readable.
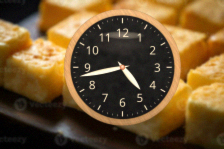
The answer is **4:43**
